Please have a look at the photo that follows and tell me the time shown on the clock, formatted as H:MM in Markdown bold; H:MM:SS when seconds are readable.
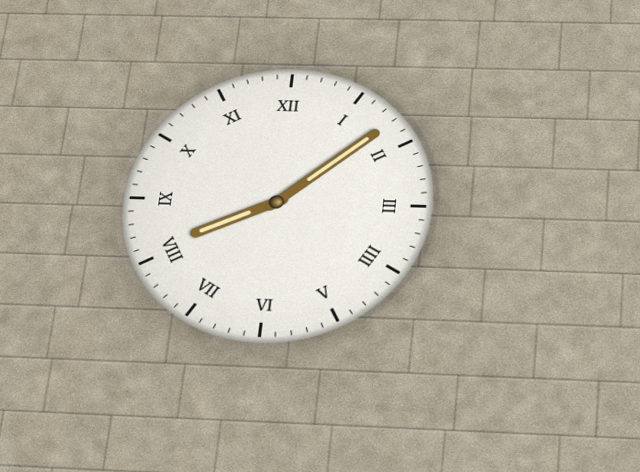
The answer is **8:08**
